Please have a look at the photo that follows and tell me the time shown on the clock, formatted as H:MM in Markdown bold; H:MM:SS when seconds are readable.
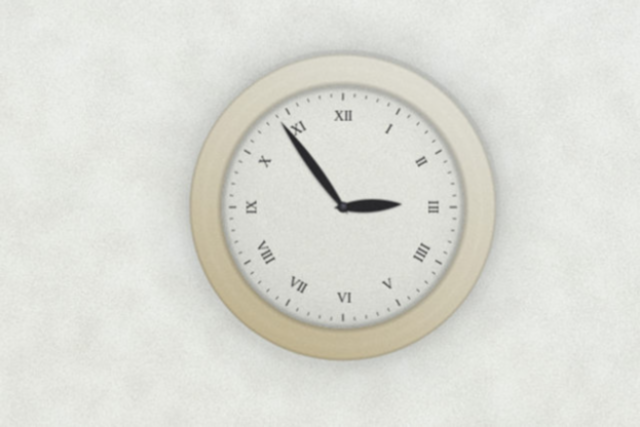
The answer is **2:54**
